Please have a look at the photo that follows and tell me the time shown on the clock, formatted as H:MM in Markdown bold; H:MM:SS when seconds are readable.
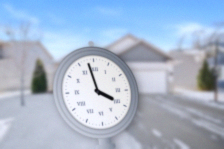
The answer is **3:58**
